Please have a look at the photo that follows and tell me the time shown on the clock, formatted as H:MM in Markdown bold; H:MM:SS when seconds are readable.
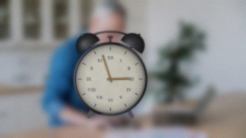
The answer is **2:57**
